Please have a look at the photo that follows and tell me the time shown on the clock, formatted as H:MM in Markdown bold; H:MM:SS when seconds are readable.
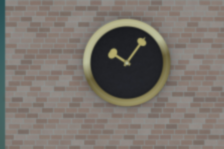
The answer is **10:06**
